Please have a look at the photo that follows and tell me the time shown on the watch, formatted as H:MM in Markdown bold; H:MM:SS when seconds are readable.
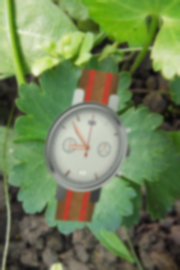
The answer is **8:53**
